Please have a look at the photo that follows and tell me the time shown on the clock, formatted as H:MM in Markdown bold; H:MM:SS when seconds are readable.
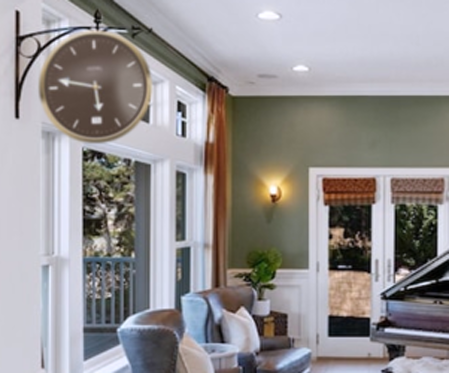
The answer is **5:47**
